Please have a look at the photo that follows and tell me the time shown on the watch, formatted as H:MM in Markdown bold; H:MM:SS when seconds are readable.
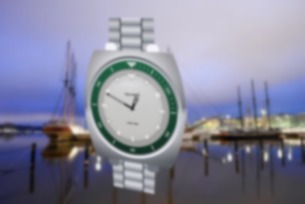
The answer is **12:49**
